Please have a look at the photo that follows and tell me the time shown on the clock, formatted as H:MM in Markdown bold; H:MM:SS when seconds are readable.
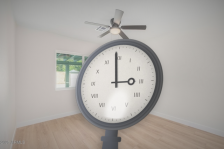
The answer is **2:59**
